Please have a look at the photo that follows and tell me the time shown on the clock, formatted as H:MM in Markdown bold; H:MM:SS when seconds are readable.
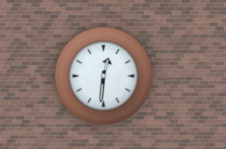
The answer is **12:31**
